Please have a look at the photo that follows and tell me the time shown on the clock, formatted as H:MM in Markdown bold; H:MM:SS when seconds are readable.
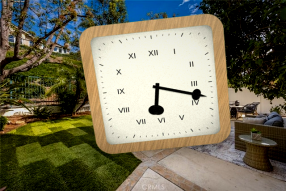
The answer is **6:18**
